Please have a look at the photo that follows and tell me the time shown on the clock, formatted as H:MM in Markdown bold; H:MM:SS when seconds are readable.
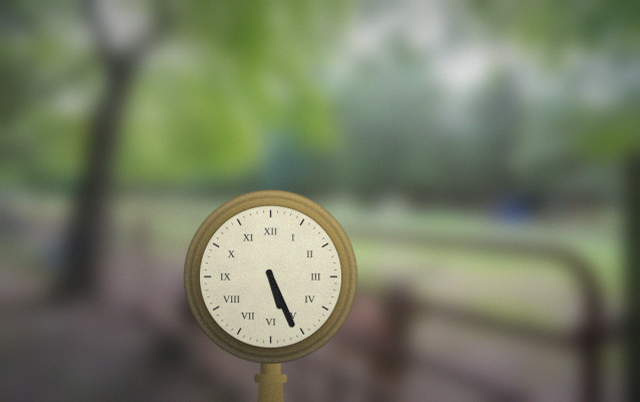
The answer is **5:26**
